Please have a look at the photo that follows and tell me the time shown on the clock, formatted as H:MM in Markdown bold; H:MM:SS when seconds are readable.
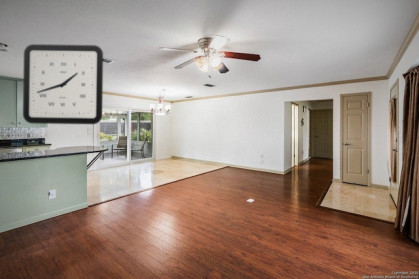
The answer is **1:42**
